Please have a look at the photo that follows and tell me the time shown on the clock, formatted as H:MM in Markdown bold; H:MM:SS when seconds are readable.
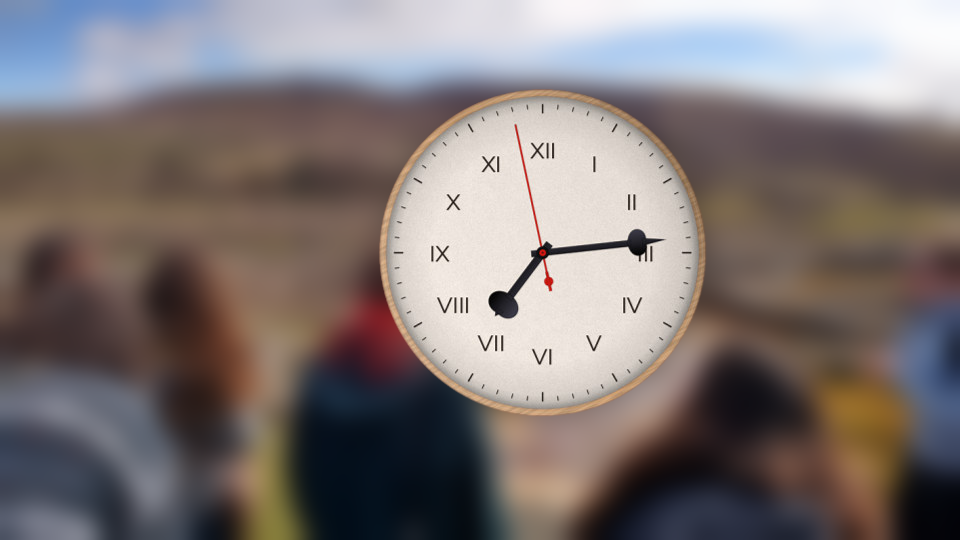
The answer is **7:13:58**
